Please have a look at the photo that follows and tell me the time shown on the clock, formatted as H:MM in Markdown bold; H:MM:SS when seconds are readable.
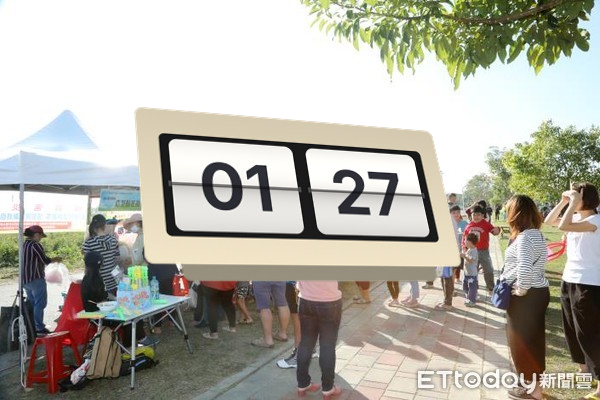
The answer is **1:27**
